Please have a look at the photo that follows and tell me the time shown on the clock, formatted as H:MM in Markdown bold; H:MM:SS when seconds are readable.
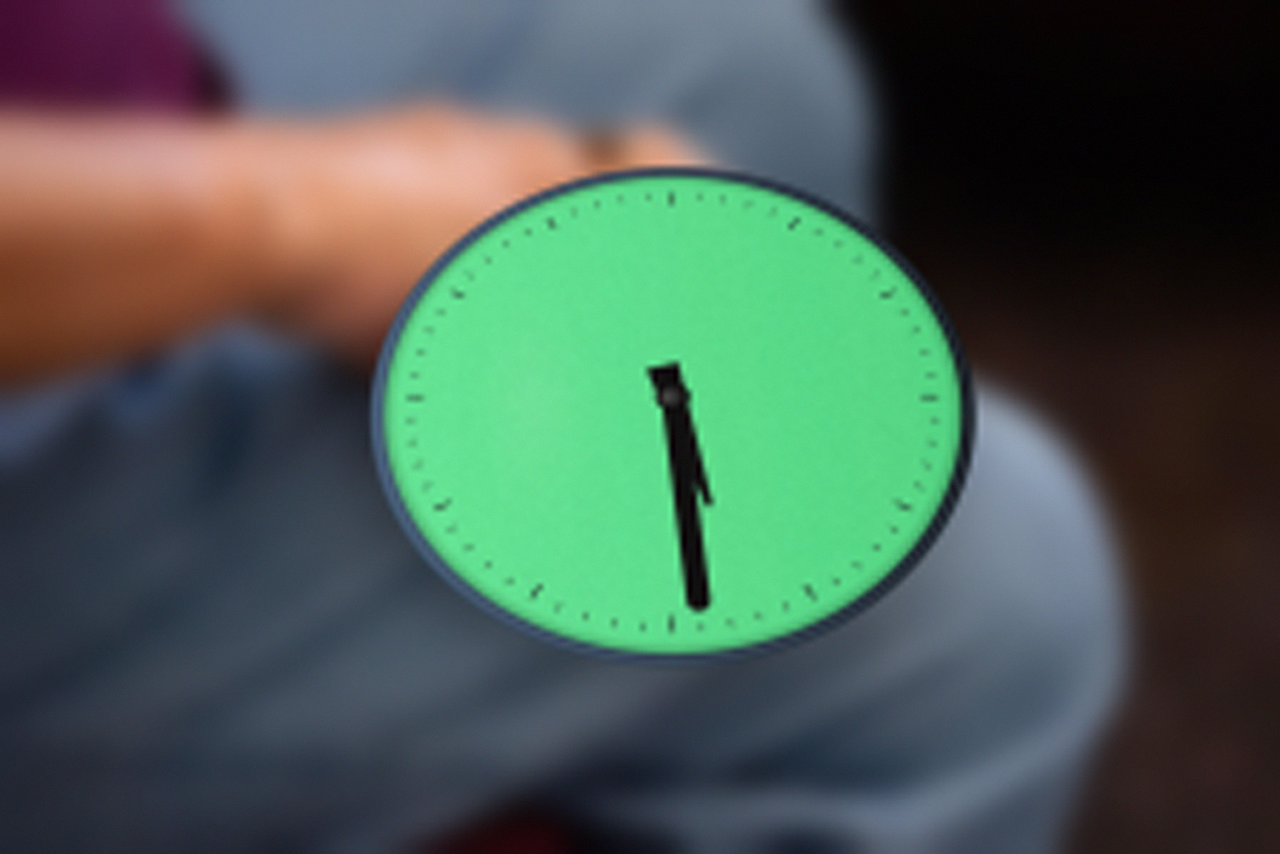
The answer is **5:29**
